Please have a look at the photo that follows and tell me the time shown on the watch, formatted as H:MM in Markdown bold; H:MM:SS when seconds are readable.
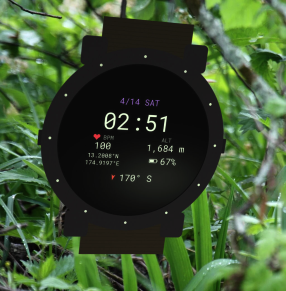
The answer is **2:51**
